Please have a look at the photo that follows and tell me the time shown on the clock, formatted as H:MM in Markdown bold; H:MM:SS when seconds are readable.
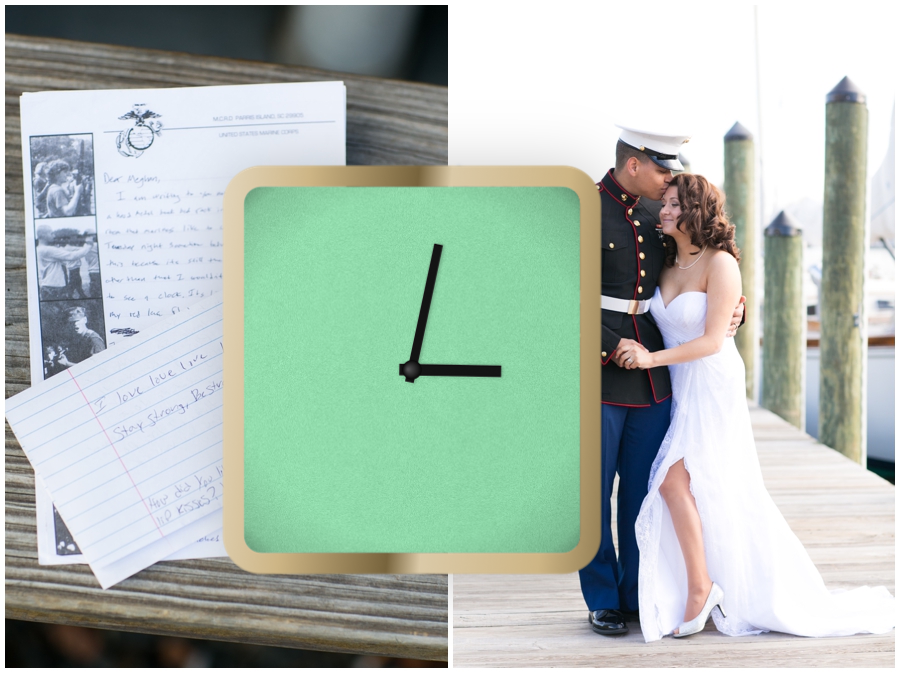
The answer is **3:02**
